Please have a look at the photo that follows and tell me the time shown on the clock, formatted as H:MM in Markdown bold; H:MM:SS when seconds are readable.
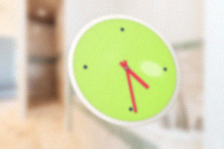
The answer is **4:29**
